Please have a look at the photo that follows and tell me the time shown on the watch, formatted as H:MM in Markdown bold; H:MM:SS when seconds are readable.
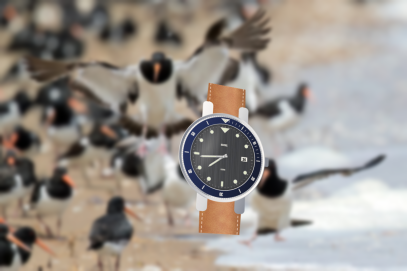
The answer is **7:44**
